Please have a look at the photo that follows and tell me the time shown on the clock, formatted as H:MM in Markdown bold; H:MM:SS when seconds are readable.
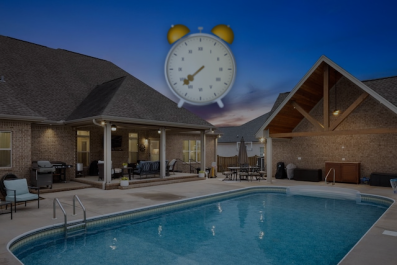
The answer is **7:38**
